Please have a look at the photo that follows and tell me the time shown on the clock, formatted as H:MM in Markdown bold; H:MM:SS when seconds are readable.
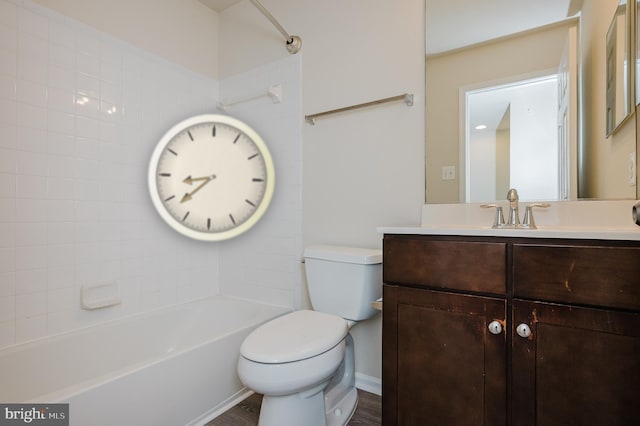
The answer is **8:38**
